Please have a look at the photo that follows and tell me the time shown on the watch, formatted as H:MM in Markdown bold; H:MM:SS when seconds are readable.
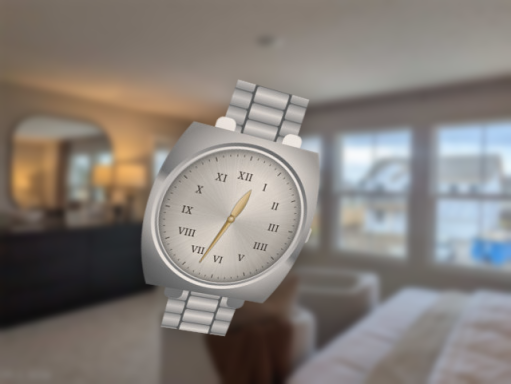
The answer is **12:33**
